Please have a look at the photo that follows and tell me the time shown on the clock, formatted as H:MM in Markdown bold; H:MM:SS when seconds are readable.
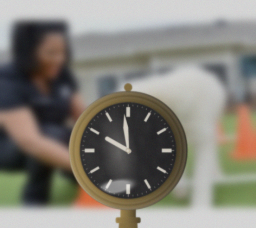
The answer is **9:59**
